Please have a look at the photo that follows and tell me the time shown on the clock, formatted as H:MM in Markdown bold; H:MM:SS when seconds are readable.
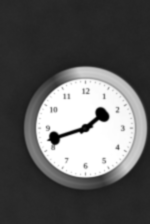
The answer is **1:42**
